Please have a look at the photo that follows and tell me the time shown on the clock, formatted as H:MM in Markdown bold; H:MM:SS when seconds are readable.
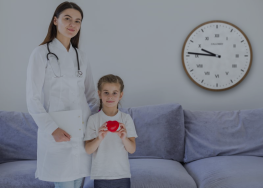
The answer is **9:46**
